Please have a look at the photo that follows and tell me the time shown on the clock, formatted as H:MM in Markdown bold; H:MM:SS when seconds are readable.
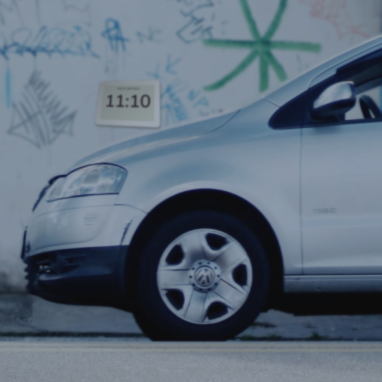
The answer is **11:10**
